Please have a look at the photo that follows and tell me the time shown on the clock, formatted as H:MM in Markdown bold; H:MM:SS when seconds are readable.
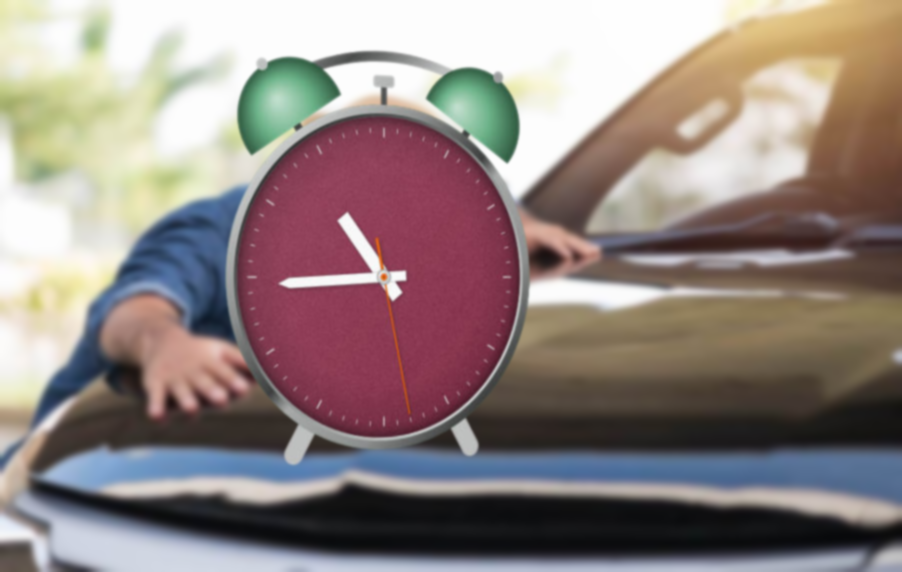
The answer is **10:44:28**
